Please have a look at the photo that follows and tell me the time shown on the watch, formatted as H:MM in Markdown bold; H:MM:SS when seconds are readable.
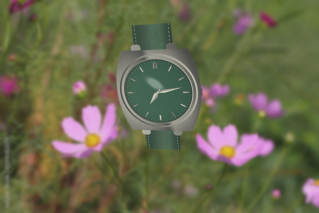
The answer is **7:13**
